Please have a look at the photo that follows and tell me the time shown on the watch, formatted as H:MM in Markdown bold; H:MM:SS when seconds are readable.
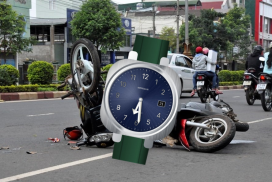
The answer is **6:29**
